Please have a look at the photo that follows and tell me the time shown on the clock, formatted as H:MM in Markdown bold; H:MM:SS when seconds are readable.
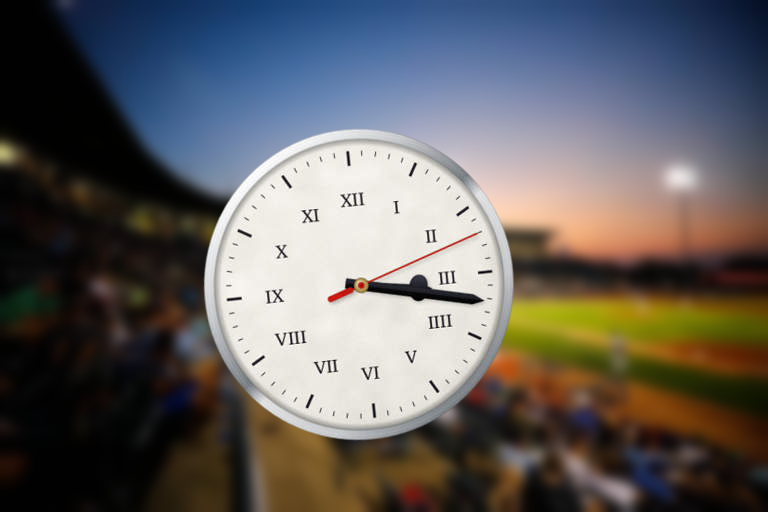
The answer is **3:17:12**
